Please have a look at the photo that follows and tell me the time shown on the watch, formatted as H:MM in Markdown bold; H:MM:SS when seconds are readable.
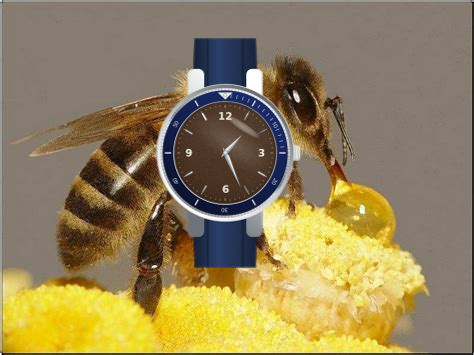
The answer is **1:26**
